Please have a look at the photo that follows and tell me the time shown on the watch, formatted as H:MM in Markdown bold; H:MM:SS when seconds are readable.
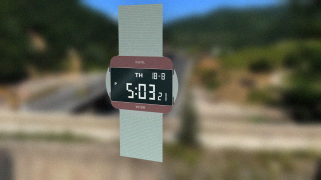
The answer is **5:03:21**
